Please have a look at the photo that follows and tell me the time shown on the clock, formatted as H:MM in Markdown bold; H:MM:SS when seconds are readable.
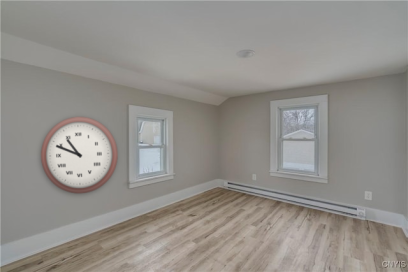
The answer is **10:49**
